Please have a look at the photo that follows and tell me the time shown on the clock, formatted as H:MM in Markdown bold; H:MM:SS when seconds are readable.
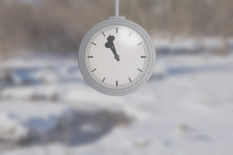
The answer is **10:57**
